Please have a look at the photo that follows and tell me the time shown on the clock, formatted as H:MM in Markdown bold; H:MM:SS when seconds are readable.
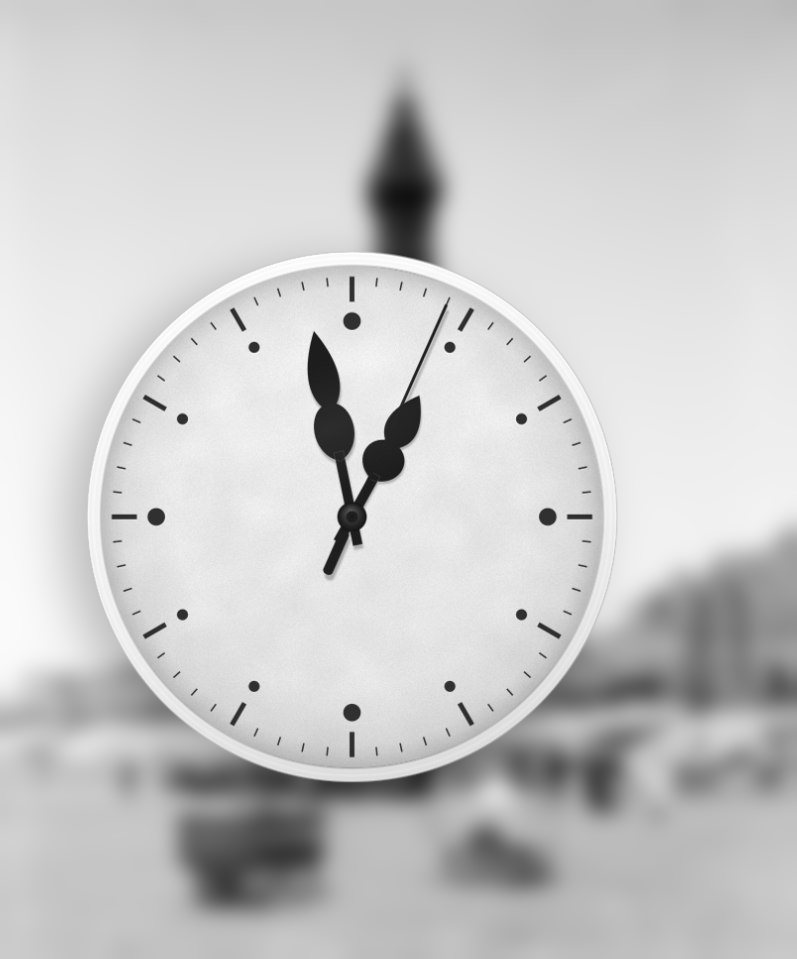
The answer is **12:58:04**
